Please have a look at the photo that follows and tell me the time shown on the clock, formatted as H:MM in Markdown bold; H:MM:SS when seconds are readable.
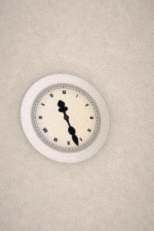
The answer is **11:27**
